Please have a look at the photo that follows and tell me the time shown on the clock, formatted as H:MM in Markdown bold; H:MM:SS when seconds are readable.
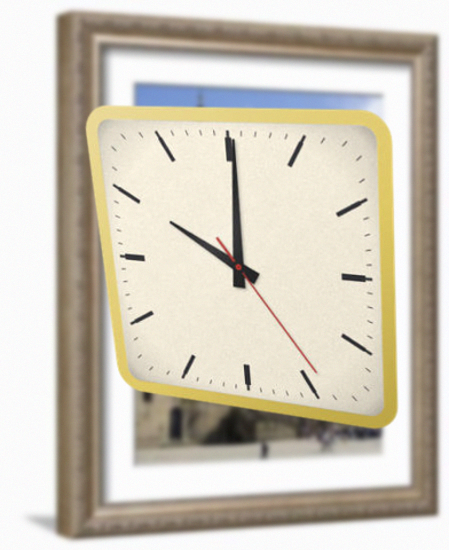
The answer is **10:00:24**
